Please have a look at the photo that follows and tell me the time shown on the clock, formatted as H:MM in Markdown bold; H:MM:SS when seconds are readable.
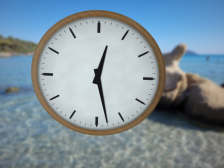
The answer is **12:28**
